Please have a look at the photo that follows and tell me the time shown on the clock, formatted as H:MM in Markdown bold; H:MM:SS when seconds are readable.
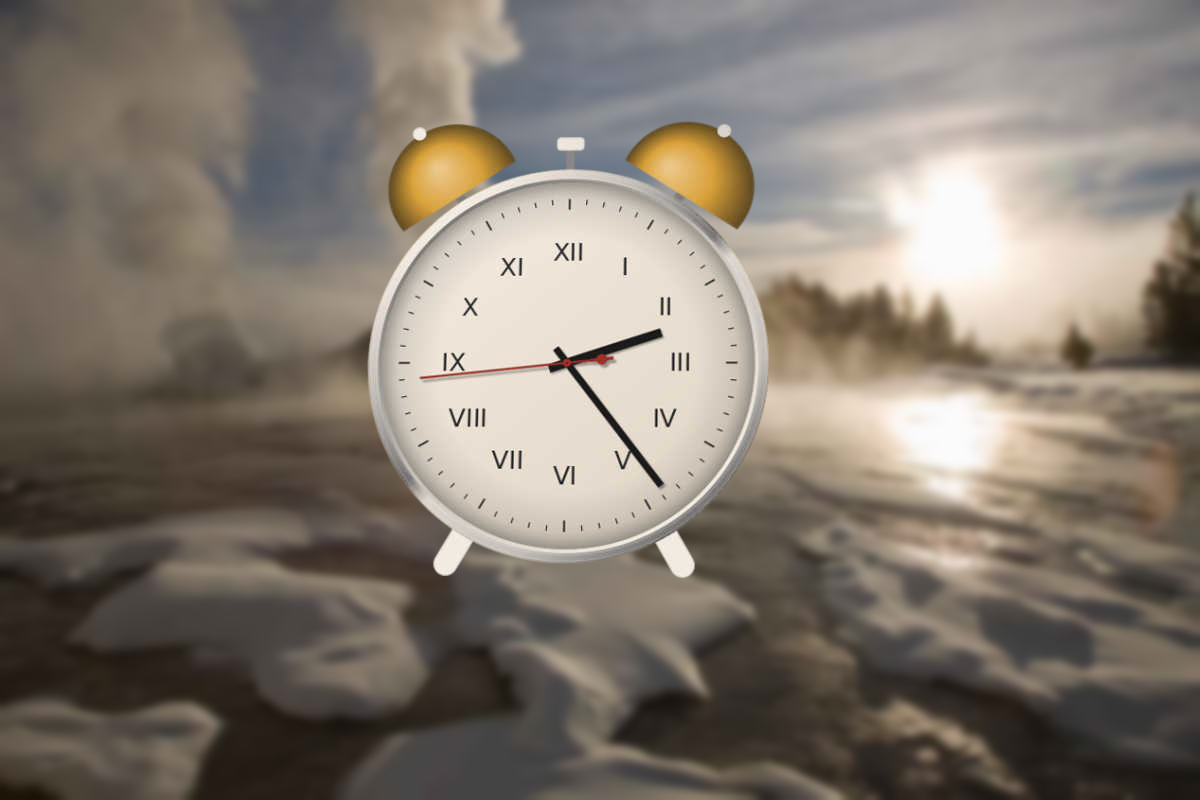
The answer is **2:23:44**
